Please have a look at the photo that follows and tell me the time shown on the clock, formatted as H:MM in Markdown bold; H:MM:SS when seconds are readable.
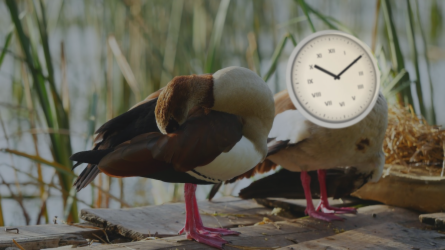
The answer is **10:10**
